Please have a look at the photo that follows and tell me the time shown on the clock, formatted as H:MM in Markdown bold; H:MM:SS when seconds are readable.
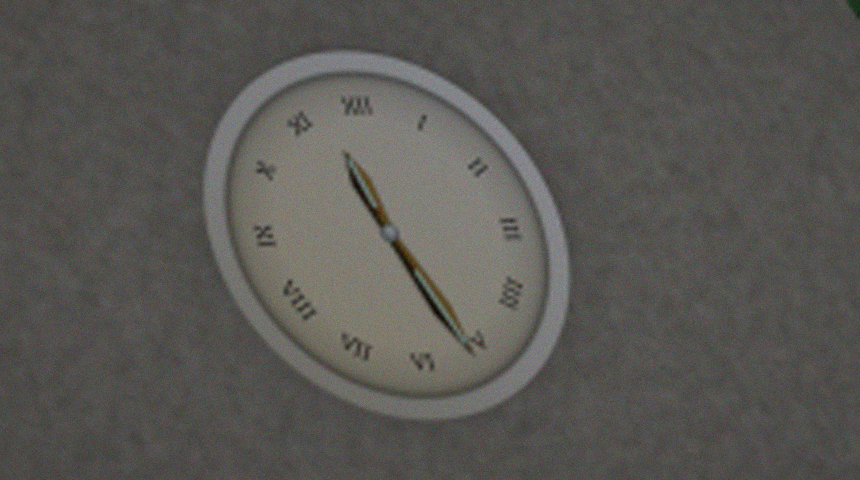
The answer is **11:26**
